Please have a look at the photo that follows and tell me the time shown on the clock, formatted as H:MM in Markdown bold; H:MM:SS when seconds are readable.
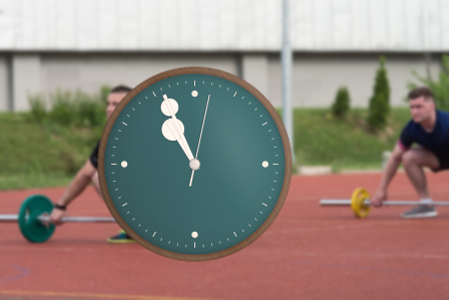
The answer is **10:56:02**
